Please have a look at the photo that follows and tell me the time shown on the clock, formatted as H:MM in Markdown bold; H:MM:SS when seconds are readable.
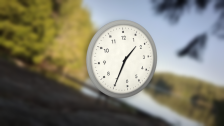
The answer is **1:35**
